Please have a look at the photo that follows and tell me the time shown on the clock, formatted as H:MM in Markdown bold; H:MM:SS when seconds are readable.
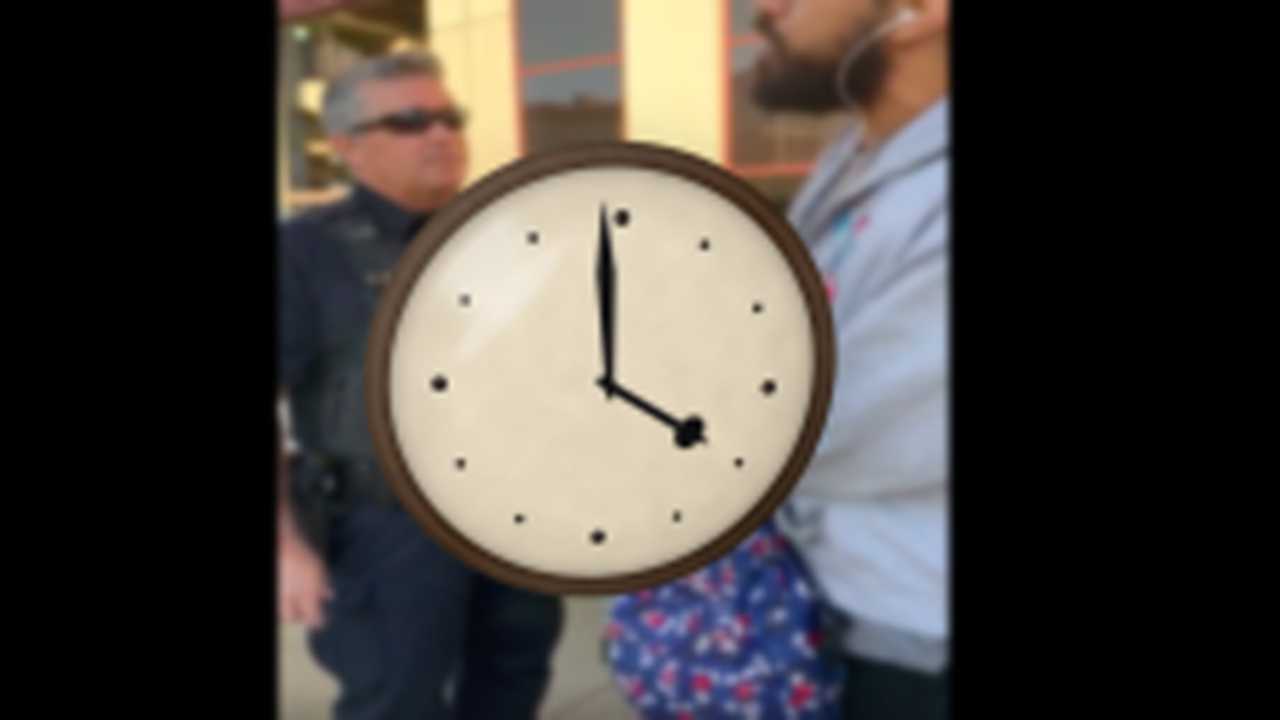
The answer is **3:59**
